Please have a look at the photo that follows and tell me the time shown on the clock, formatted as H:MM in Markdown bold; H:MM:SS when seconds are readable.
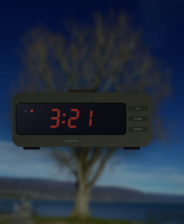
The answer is **3:21**
